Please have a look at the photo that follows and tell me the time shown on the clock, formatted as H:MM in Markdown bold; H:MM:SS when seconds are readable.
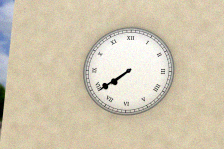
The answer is **7:39**
